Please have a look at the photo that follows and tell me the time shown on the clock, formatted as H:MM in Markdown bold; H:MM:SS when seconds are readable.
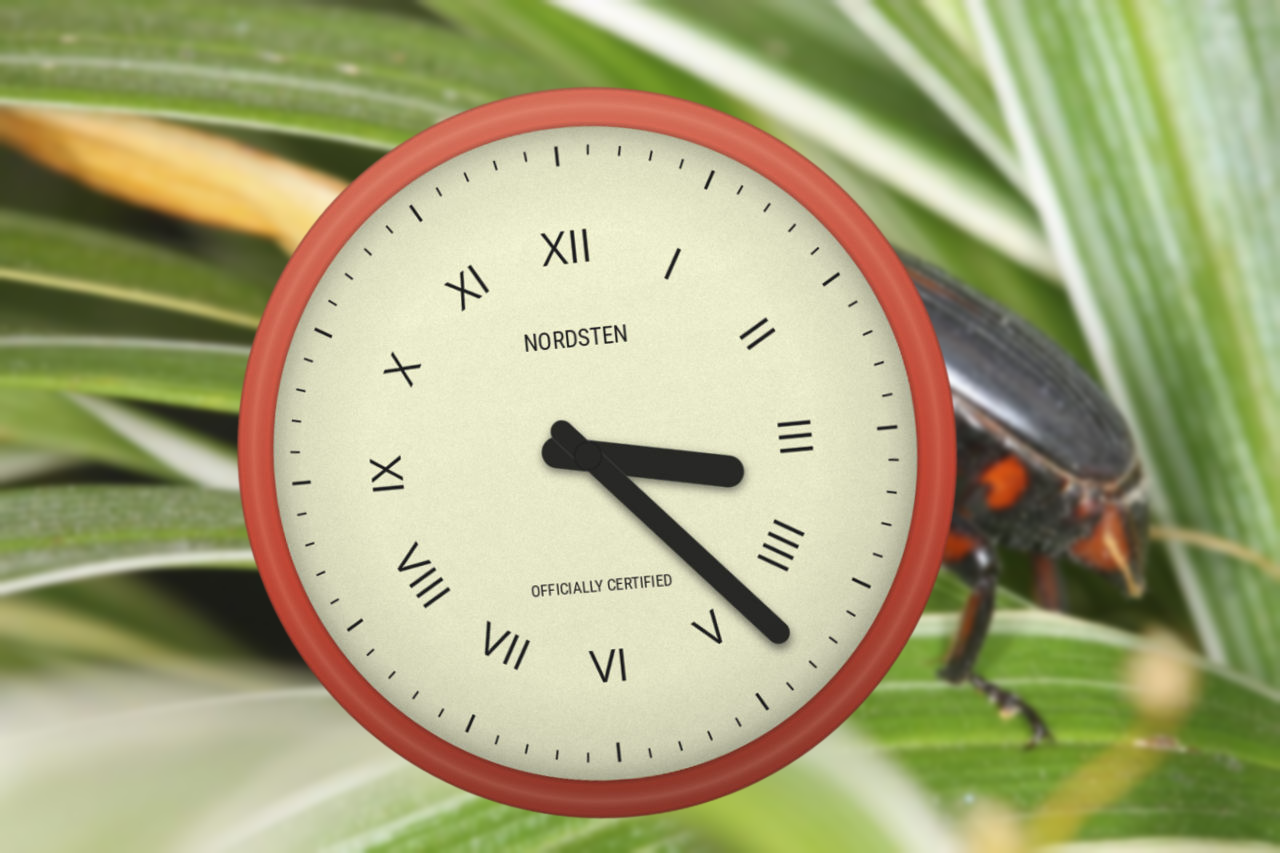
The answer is **3:23**
